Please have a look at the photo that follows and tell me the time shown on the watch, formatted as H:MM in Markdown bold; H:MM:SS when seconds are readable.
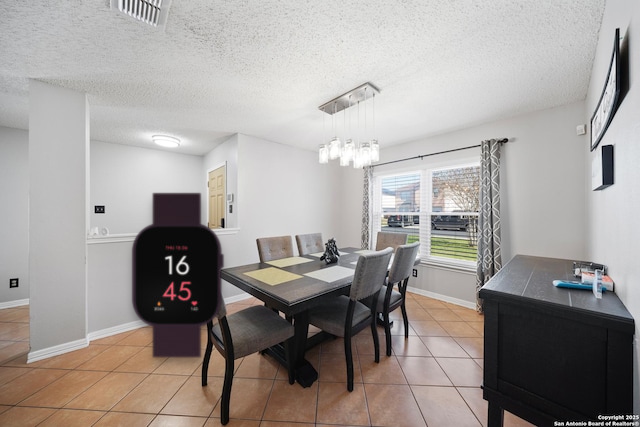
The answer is **16:45**
